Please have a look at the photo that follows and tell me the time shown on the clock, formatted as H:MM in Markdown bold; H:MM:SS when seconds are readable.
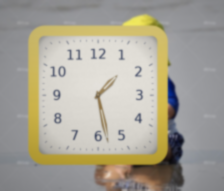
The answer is **1:28**
